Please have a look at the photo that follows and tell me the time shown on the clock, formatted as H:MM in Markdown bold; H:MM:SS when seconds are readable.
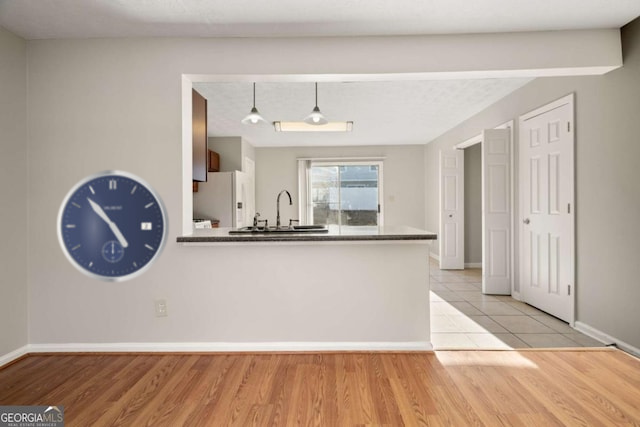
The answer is **4:53**
